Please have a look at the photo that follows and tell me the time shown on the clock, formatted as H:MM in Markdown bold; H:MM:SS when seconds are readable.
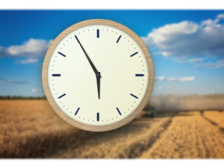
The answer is **5:55**
